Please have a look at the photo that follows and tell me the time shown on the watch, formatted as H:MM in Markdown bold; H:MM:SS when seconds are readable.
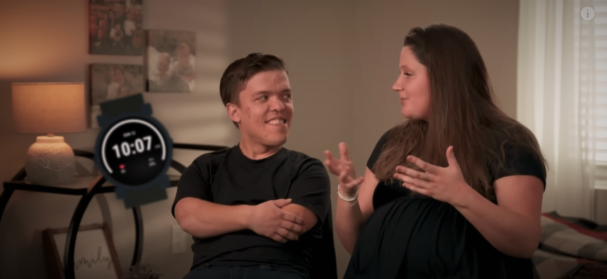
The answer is **10:07**
